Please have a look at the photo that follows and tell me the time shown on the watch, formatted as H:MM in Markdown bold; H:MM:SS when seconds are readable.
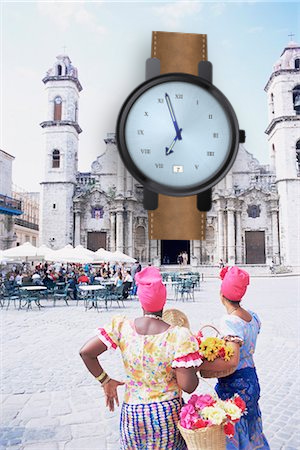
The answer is **6:57**
